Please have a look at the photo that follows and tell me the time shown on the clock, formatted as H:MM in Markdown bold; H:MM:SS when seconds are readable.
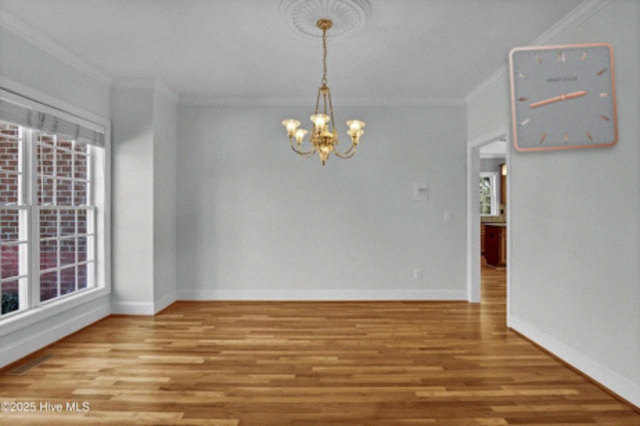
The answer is **2:43**
